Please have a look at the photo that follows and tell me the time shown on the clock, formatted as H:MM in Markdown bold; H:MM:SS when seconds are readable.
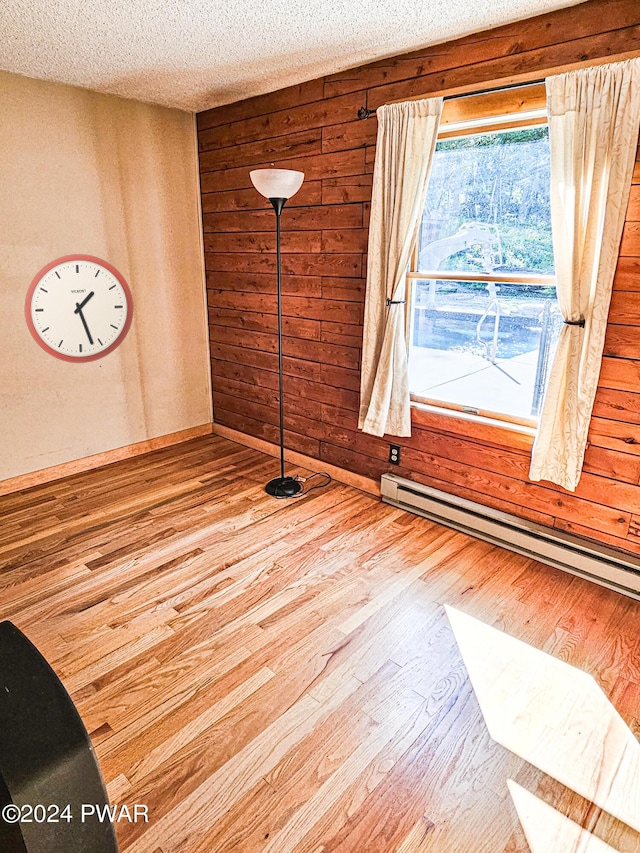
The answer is **1:27**
